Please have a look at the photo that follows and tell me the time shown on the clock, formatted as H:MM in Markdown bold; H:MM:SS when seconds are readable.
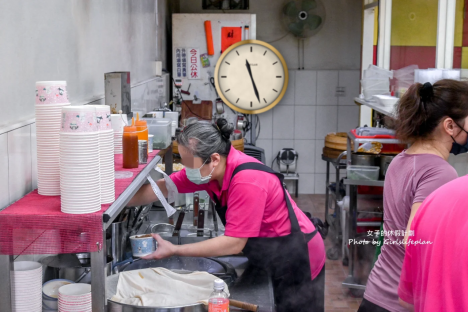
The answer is **11:27**
